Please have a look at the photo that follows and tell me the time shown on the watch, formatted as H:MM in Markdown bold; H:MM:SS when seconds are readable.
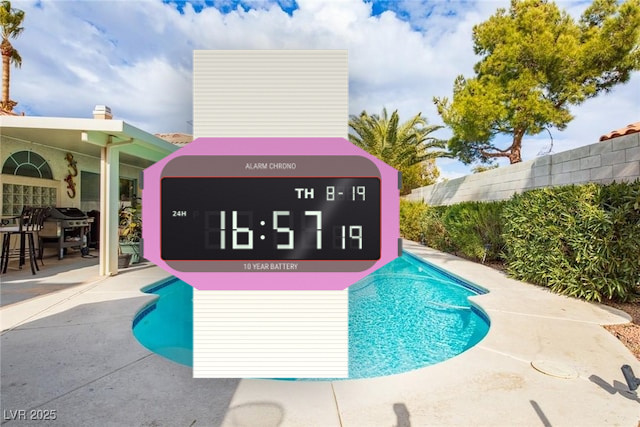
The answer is **16:57:19**
